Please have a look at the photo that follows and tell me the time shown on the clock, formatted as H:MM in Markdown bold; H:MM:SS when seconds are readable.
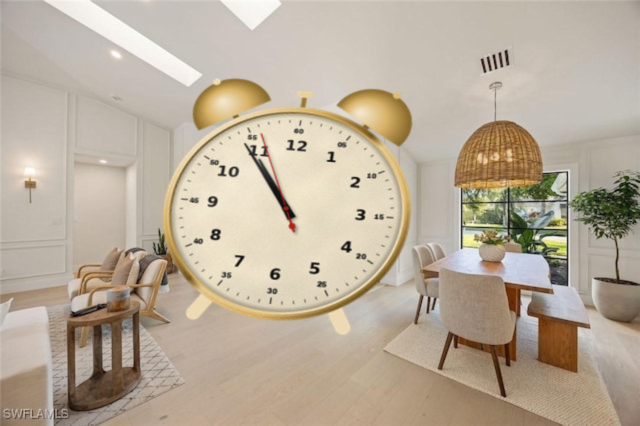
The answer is **10:53:56**
